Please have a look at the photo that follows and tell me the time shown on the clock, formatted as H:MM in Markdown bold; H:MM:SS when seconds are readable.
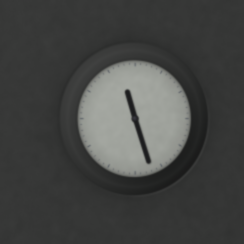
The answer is **11:27**
